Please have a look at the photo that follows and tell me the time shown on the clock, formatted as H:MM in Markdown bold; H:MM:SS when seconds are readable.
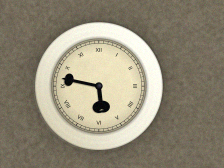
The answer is **5:47**
